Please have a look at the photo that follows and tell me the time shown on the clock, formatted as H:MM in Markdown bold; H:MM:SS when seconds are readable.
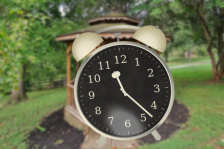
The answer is **11:23**
